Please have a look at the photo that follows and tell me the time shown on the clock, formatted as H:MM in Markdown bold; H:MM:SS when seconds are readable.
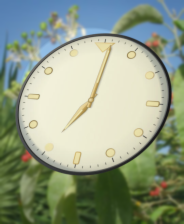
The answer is **7:01**
